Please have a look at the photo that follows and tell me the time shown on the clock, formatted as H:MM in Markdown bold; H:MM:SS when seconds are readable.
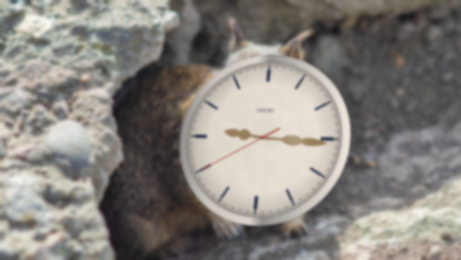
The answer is **9:15:40**
